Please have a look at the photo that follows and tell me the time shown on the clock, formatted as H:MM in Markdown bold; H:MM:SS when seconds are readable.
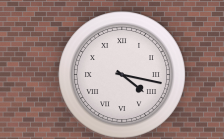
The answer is **4:17**
